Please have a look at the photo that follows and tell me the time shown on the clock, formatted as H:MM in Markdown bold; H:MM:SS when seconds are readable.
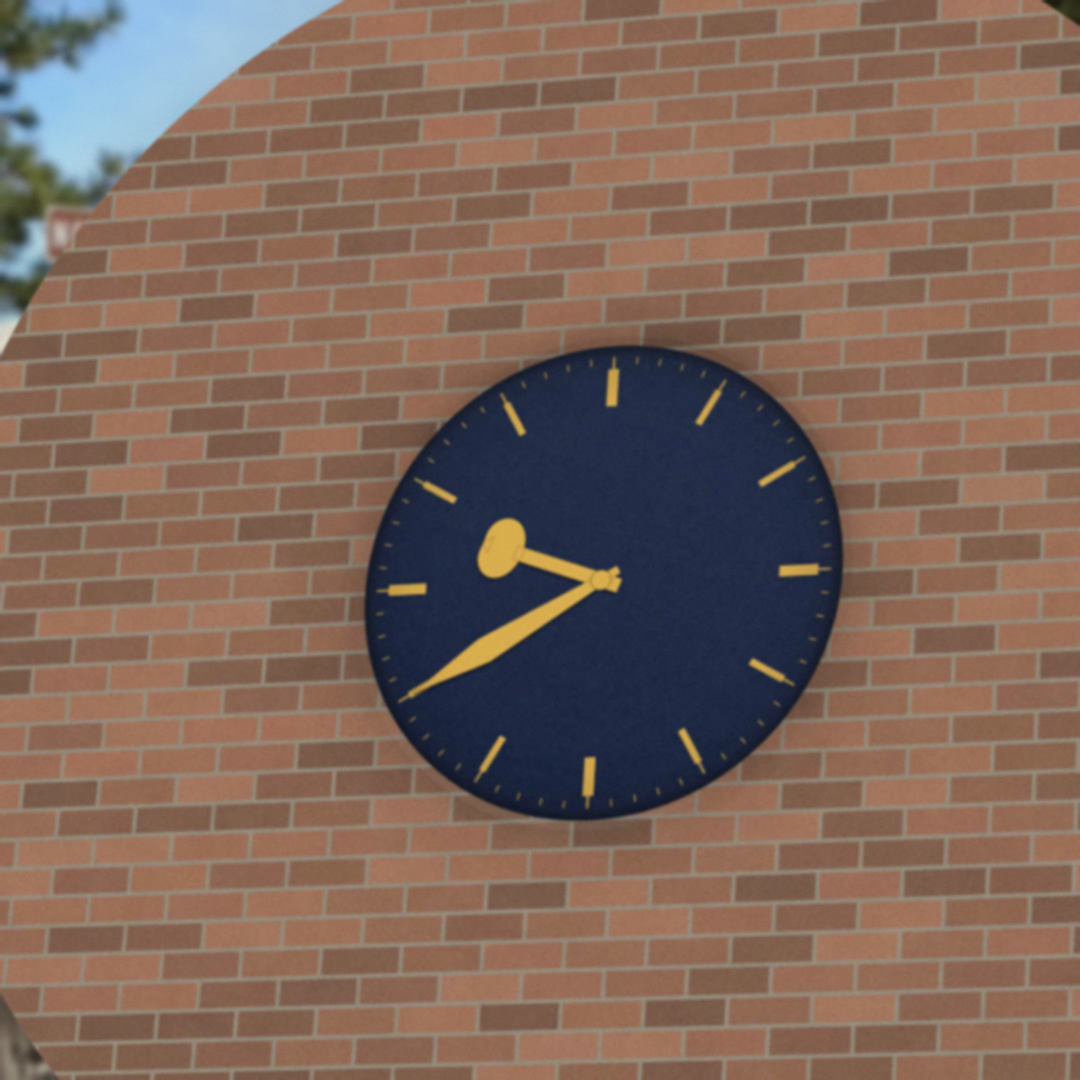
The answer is **9:40**
